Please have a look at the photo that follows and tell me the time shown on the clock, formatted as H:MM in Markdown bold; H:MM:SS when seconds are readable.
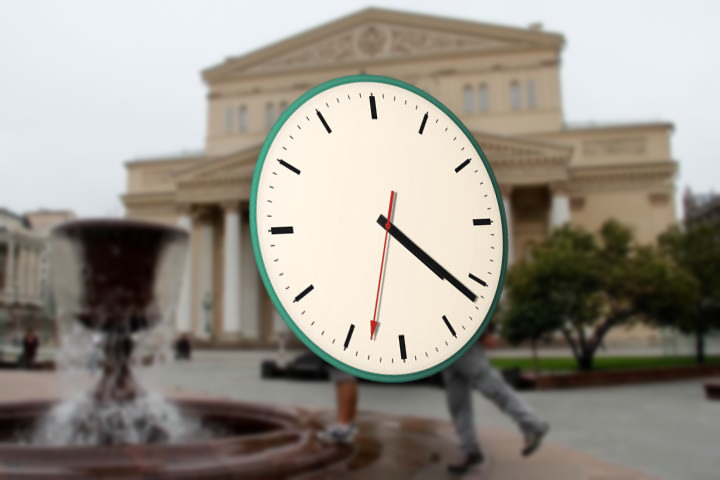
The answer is **4:21:33**
